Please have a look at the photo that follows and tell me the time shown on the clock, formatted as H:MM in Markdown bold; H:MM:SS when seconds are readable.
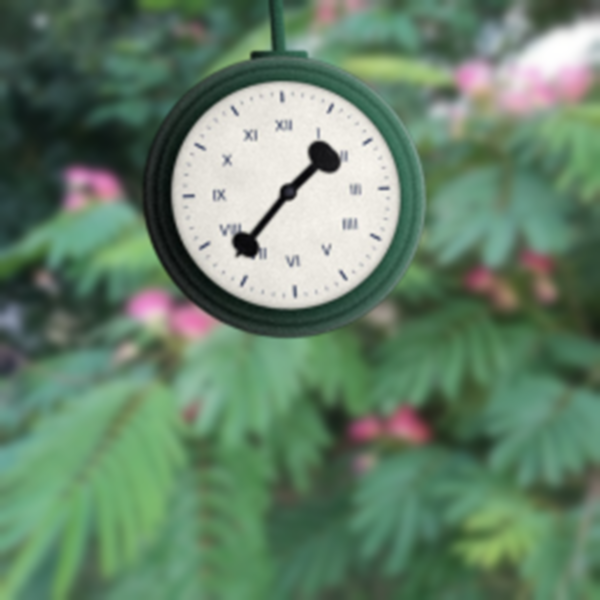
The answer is **1:37**
